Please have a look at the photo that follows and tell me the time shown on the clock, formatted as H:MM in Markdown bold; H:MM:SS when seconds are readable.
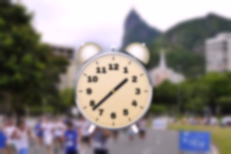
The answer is **1:38**
